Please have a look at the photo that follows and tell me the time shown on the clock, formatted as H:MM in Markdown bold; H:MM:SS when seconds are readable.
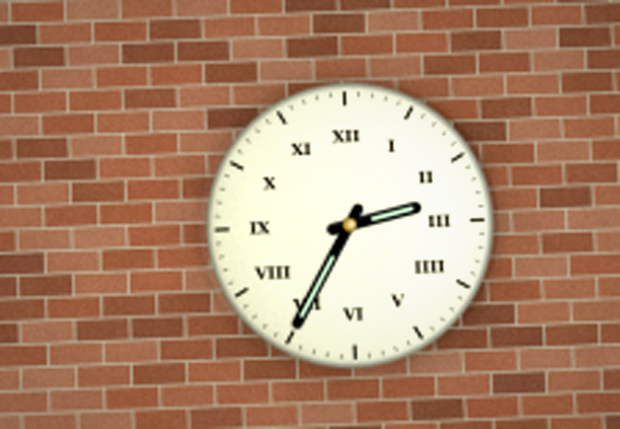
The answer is **2:35**
